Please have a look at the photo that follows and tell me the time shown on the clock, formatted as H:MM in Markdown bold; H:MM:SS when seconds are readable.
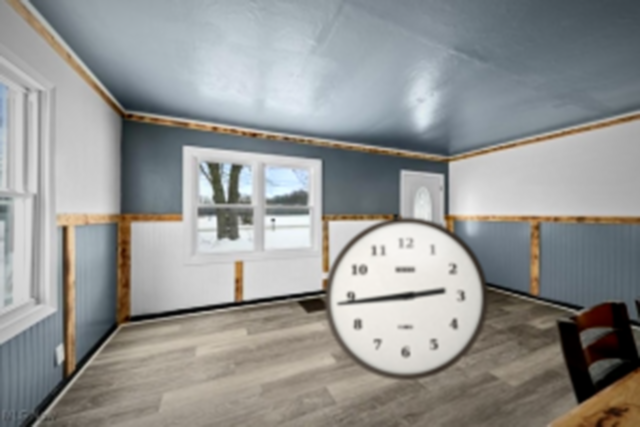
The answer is **2:44**
